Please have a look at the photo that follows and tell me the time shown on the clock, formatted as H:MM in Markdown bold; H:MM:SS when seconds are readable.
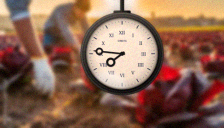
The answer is **7:46**
